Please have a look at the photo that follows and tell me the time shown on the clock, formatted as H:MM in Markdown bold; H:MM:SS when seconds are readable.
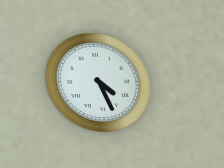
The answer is **4:27**
